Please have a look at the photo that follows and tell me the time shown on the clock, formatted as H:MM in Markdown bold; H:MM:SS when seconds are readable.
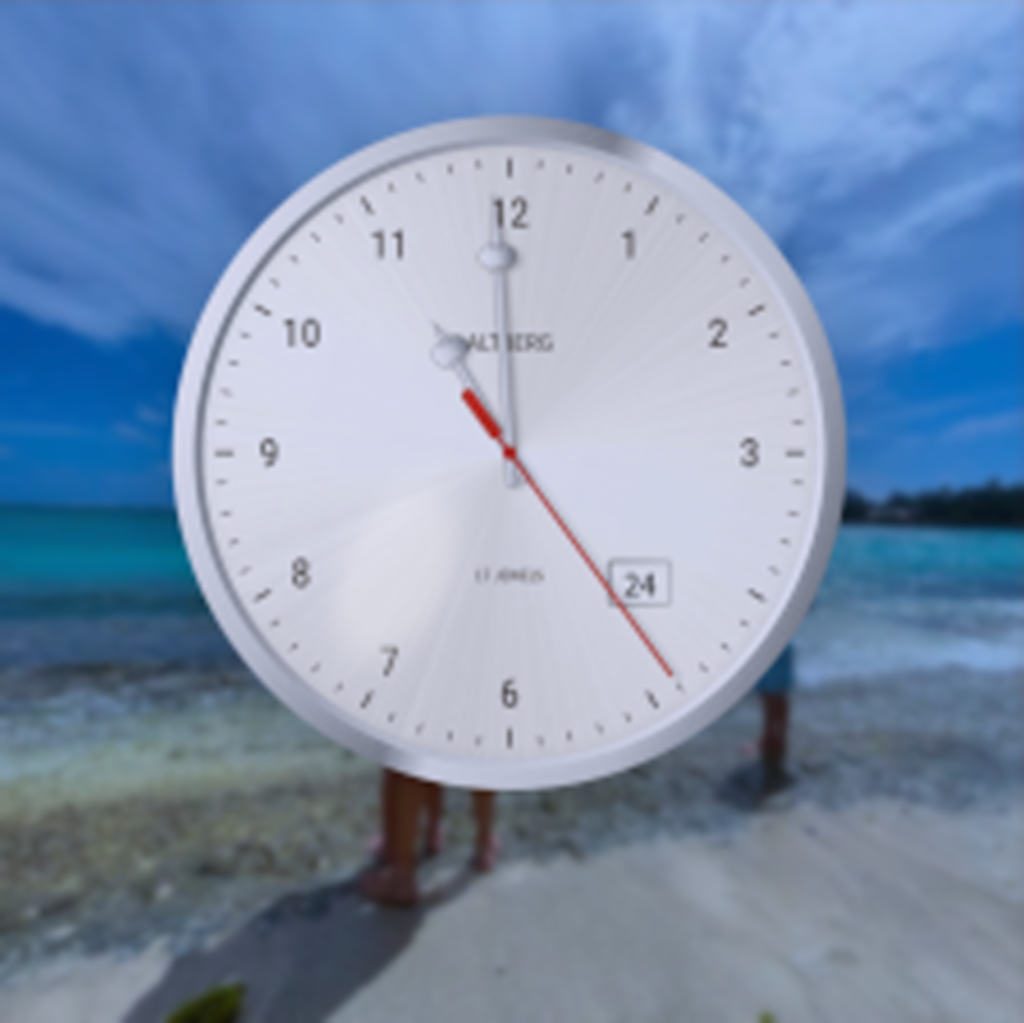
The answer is **10:59:24**
